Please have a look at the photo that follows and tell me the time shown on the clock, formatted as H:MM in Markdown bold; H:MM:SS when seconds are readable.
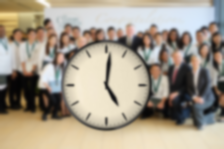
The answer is **5:01**
